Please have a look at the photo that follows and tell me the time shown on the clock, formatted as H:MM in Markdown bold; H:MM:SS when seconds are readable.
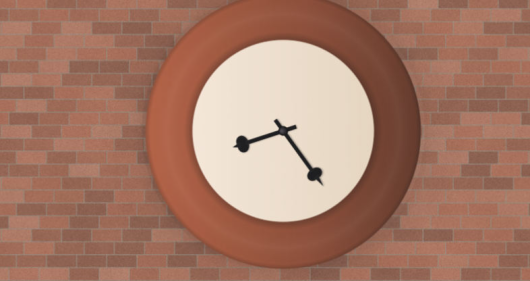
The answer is **8:24**
